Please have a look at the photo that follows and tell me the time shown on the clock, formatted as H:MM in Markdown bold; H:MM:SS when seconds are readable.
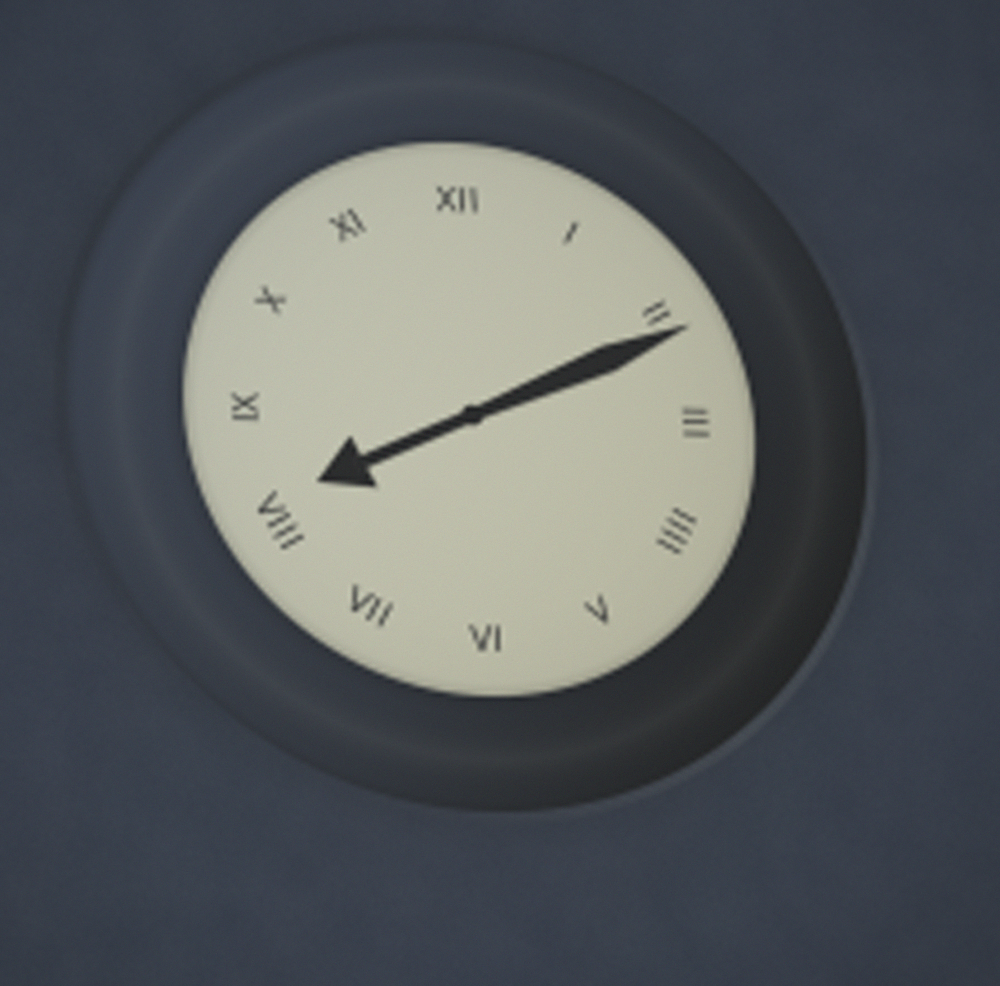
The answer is **8:11**
